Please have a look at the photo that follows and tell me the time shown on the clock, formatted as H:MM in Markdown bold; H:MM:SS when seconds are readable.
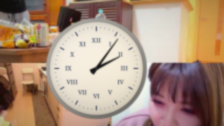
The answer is **2:06**
